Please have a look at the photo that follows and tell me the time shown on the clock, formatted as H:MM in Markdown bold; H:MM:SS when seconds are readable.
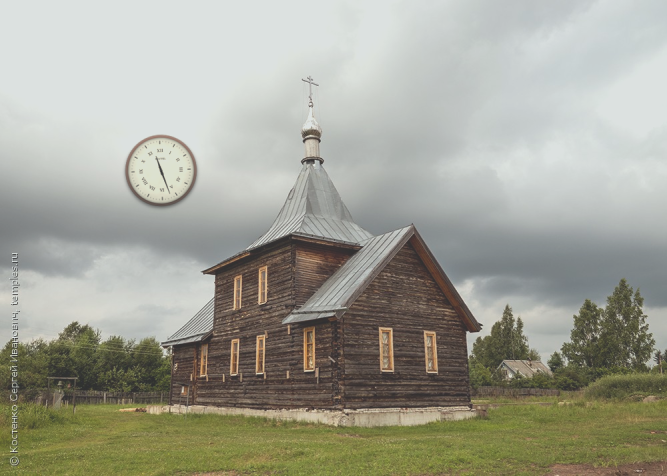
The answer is **11:27**
